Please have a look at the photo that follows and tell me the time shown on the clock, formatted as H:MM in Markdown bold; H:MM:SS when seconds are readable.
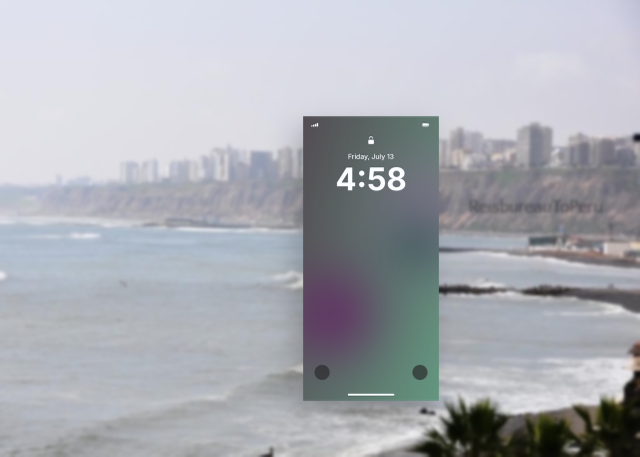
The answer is **4:58**
